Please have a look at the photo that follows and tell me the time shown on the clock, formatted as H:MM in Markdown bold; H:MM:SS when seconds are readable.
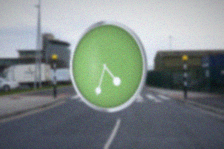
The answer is **4:33**
